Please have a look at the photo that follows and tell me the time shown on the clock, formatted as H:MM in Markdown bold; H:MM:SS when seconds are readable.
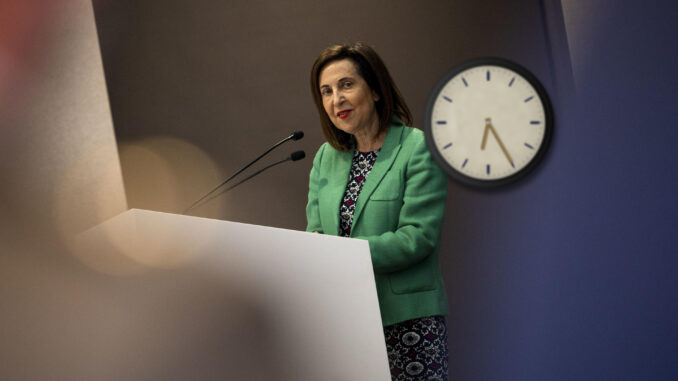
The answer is **6:25**
